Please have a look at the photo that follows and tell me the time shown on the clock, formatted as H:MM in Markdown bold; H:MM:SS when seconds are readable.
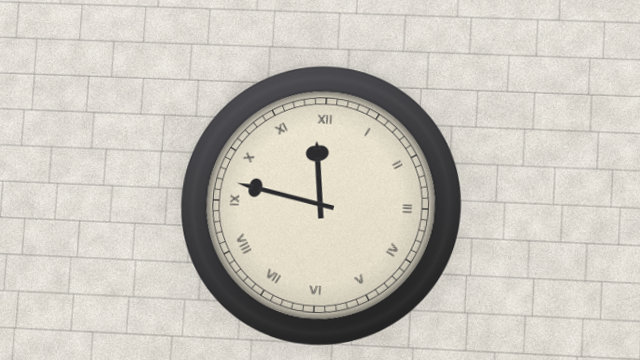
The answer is **11:47**
